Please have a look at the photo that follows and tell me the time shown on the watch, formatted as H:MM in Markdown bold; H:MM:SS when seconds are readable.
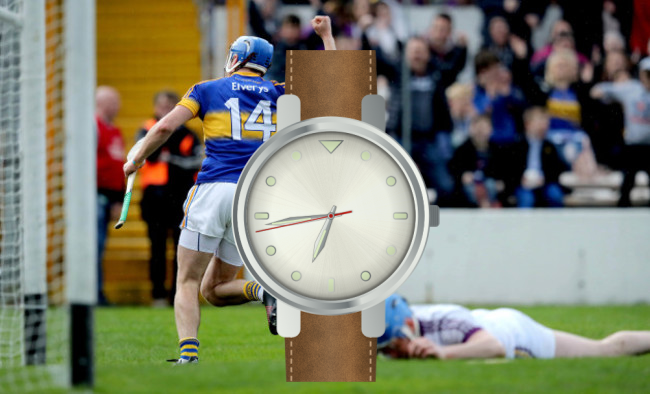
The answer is **6:43:43**
